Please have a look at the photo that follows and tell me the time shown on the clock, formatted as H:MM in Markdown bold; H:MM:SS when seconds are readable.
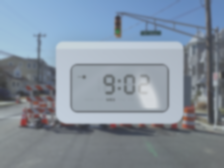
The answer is **9:02**
